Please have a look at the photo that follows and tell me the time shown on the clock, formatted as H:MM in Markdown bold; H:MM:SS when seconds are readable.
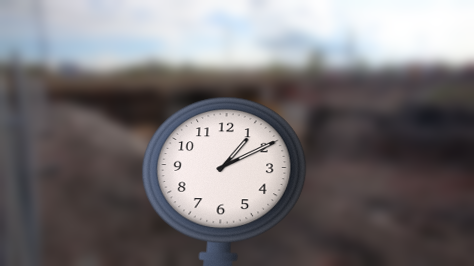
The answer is **1:10**
